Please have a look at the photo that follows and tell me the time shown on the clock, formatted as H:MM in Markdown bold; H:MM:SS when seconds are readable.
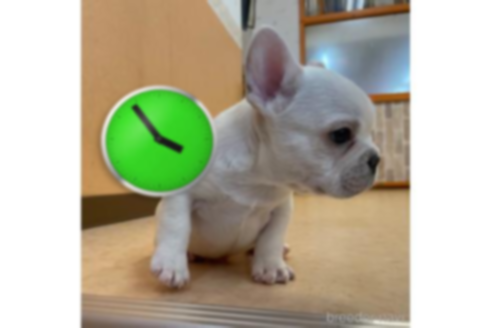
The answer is **3:54**
